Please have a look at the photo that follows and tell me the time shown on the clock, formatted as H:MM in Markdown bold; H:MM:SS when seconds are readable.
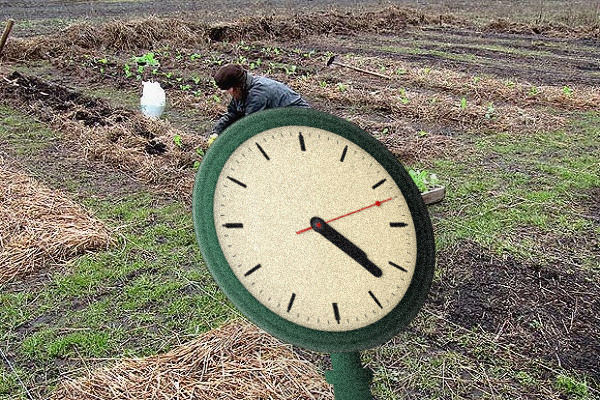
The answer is **4:22:12**
